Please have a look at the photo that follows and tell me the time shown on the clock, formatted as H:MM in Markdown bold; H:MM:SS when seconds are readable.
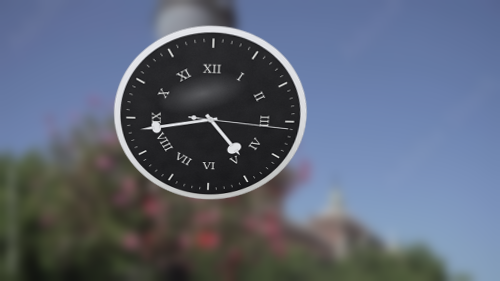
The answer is **4:43:16**
